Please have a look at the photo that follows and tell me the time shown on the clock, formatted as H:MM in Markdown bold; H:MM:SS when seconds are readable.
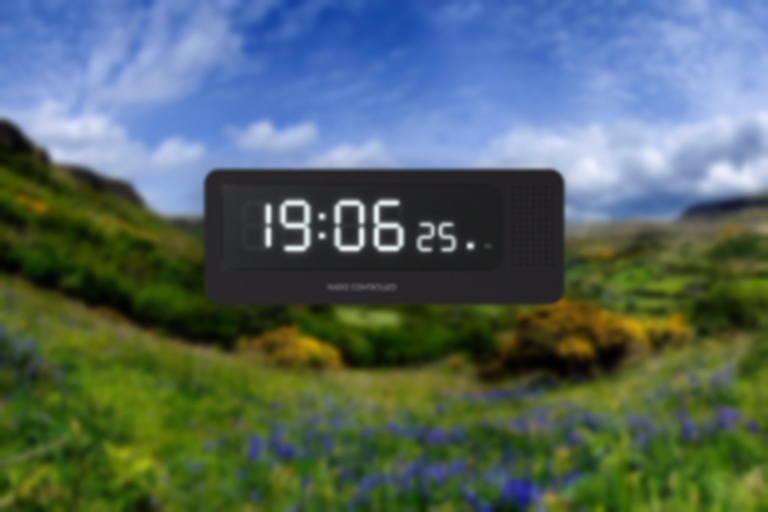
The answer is **19:06:25**
